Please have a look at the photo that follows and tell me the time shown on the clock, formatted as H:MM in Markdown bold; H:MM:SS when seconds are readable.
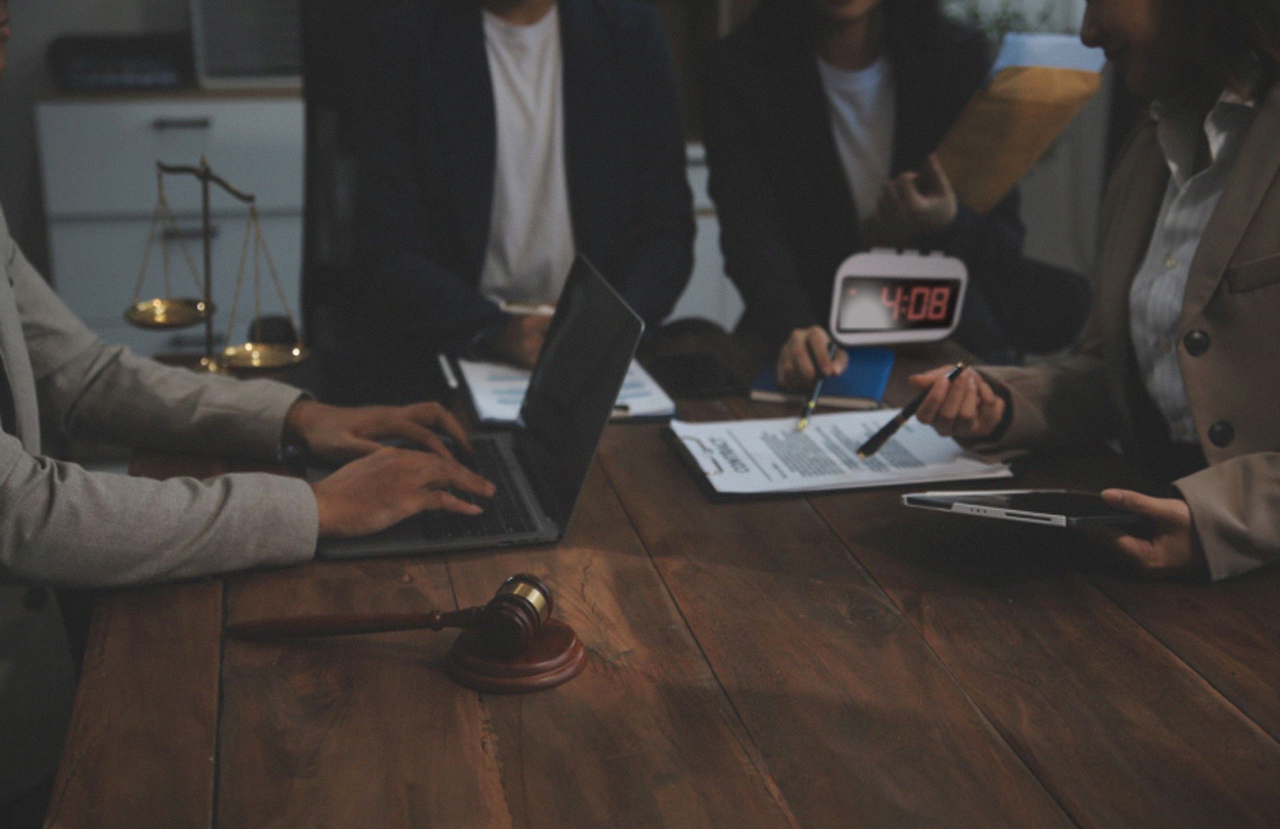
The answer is **4:08**
